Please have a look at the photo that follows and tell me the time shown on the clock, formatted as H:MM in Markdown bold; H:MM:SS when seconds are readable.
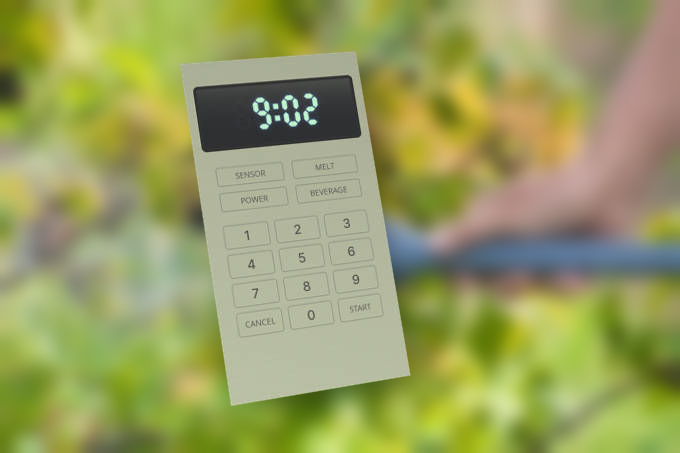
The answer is **9:02**
